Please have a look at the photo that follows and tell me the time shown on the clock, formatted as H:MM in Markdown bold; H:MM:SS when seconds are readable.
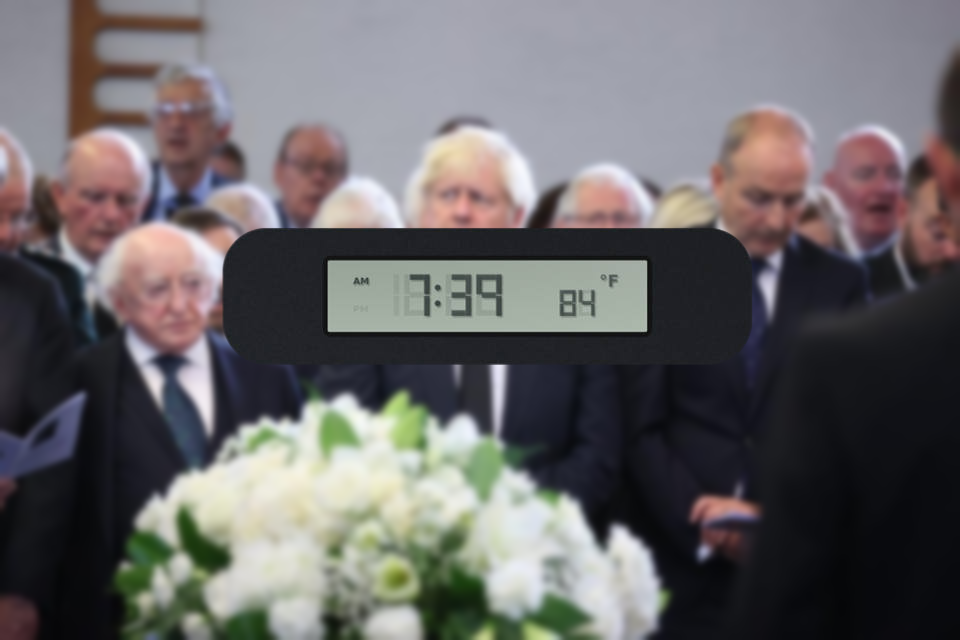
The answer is **7:39**
